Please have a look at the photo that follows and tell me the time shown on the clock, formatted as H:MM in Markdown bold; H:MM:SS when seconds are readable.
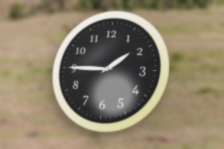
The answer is **1:45**
